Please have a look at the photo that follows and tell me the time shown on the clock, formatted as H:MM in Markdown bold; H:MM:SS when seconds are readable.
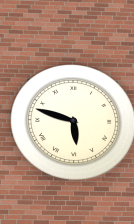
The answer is **5:48**
